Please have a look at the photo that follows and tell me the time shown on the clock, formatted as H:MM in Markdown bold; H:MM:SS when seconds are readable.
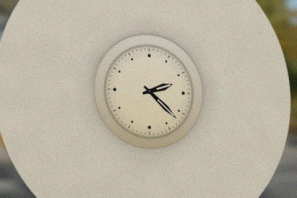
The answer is **2:22**
